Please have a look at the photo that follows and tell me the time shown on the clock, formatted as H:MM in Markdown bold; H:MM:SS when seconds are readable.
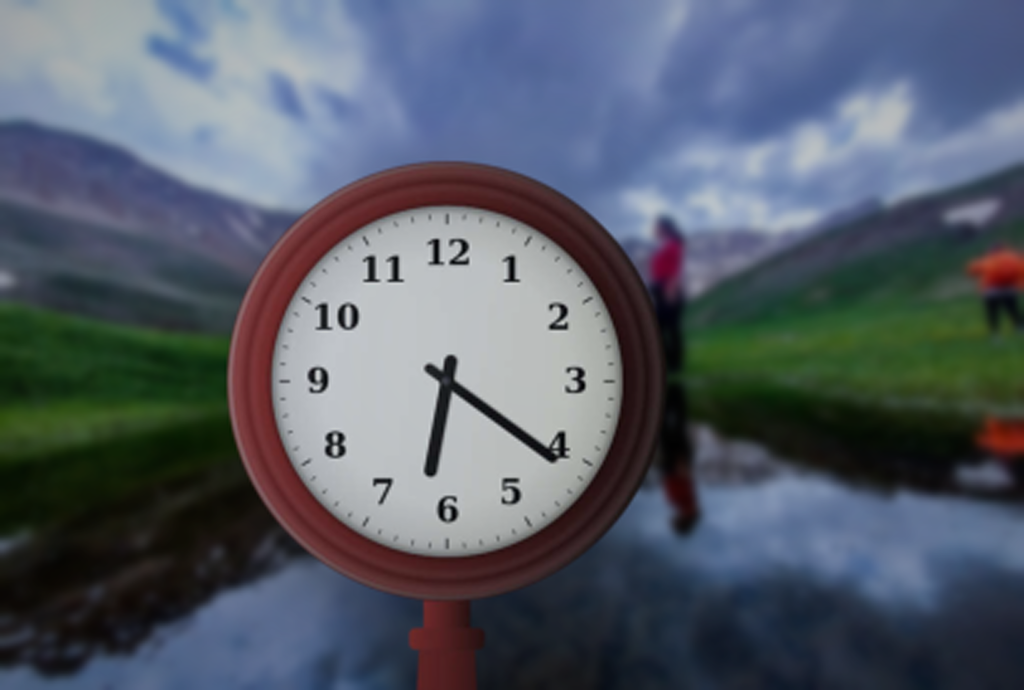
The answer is **6:21**
